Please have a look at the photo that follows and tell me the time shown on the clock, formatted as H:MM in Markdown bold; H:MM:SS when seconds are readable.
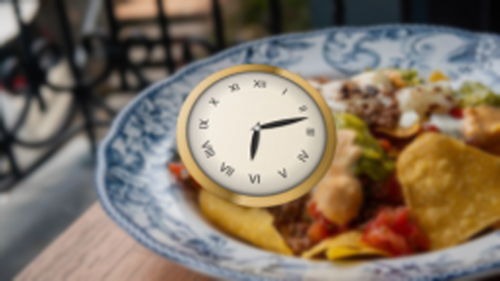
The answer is **6:12**
